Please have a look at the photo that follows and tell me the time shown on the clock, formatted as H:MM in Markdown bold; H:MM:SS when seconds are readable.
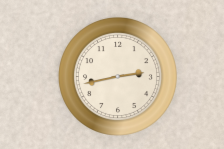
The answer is **2:43**
